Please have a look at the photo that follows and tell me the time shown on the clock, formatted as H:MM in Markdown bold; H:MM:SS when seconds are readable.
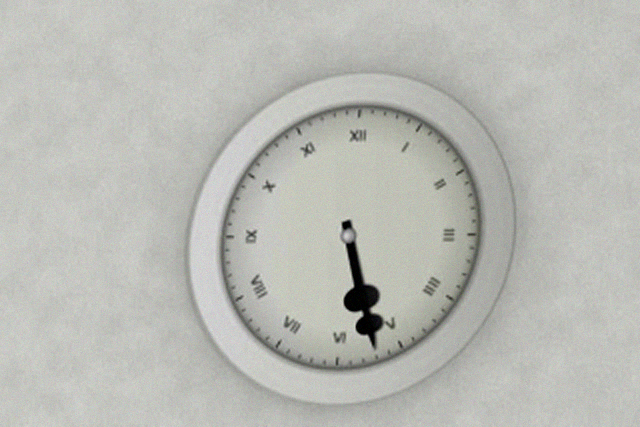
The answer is **5:27**
